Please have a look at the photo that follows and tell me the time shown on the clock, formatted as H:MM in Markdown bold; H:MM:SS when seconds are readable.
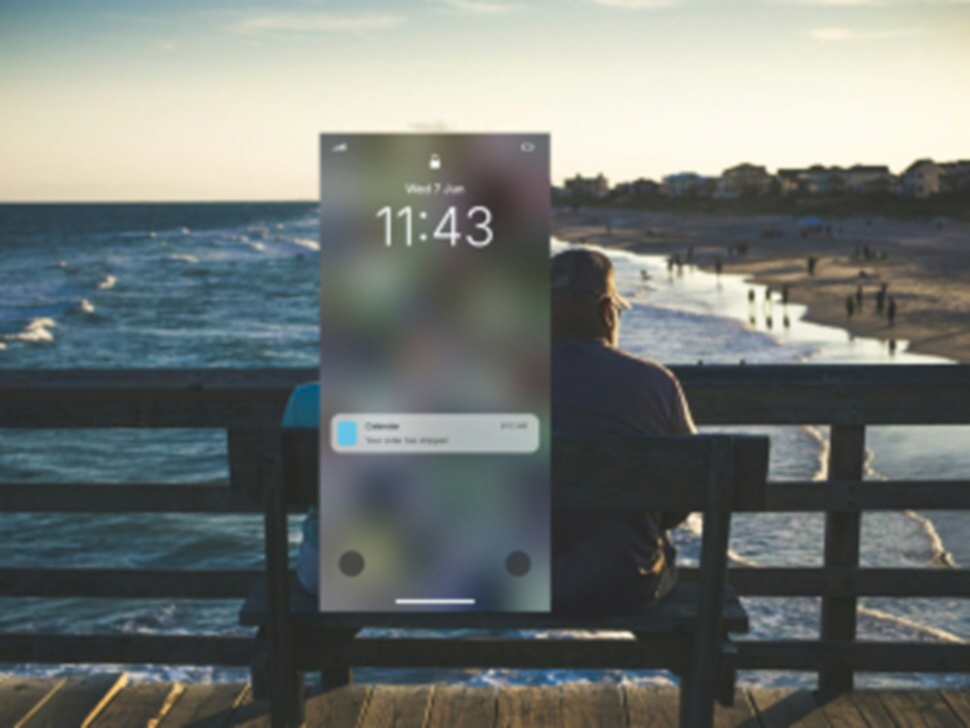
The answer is **11:43**
